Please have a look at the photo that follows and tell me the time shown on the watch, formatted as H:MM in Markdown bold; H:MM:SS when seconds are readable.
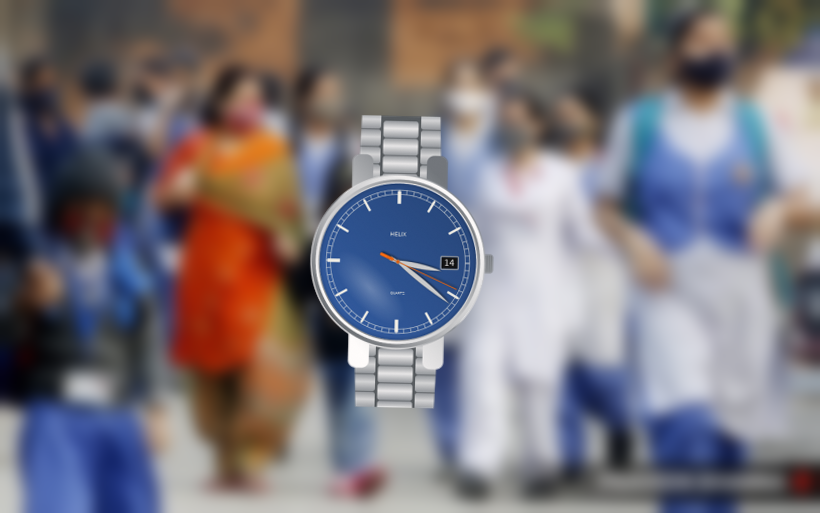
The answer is **3:21:19**
